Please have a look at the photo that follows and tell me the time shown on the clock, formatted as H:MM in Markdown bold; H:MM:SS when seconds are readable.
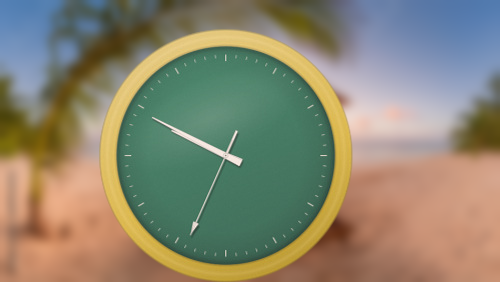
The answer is **9:49:34**
